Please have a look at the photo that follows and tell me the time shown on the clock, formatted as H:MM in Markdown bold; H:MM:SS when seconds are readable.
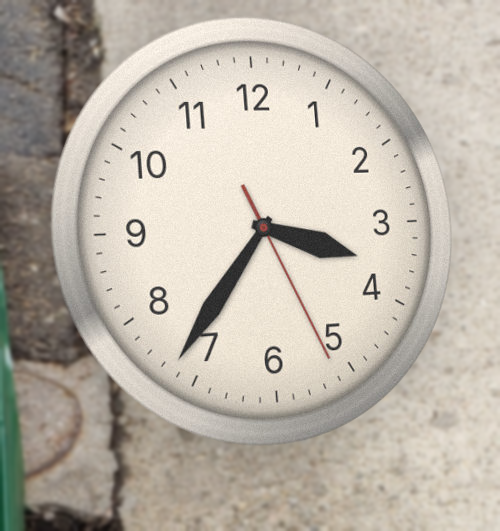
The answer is **3:36:26**
